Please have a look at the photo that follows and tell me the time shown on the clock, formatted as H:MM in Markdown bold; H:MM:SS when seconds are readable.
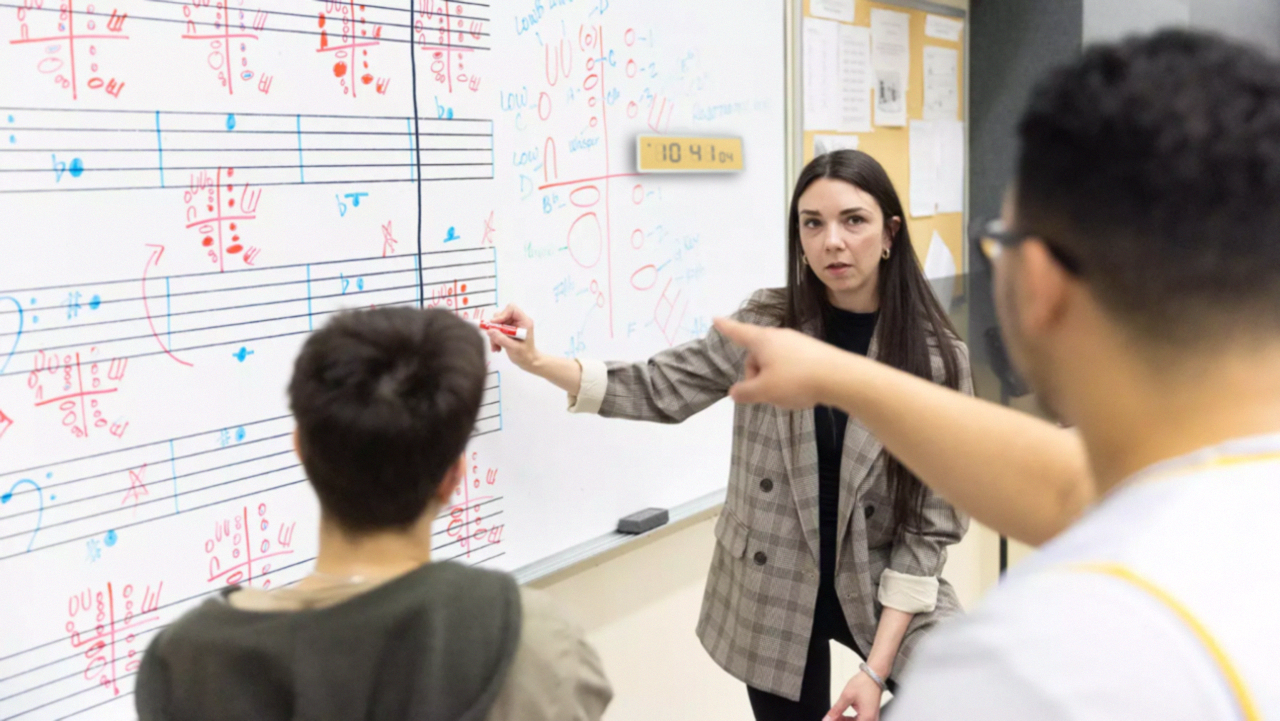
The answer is **10:41**
